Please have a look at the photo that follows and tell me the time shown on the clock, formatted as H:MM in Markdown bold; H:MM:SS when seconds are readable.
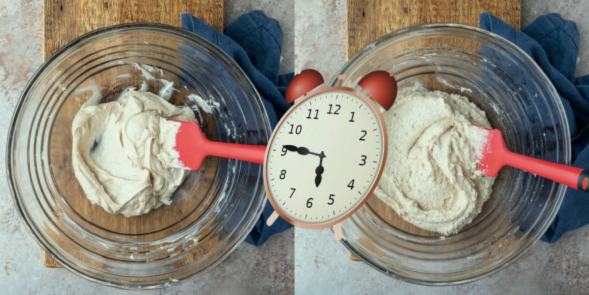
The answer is **5:46**
